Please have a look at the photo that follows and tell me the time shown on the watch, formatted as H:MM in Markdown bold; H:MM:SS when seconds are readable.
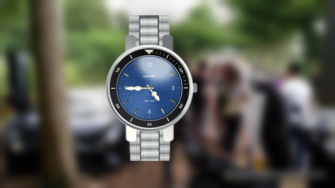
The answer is **4:45**
